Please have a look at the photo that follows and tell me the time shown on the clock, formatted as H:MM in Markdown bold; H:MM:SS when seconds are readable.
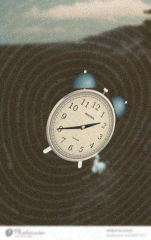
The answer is **1:40**
